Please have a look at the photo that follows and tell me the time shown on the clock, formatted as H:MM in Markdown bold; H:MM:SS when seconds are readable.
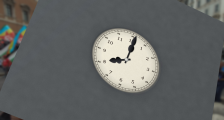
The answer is **8:01**
